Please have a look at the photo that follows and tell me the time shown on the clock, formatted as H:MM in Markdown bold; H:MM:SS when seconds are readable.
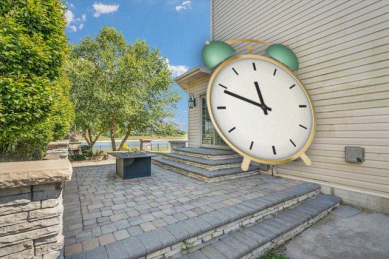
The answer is **11:49**
